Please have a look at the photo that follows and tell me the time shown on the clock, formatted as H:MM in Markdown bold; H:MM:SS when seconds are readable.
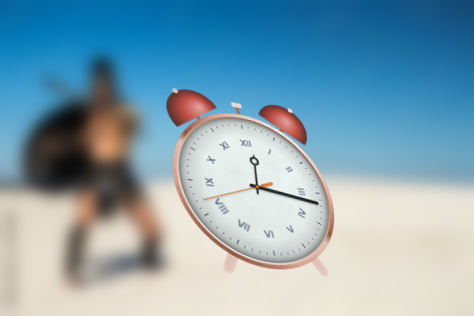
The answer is **12:16:42**
